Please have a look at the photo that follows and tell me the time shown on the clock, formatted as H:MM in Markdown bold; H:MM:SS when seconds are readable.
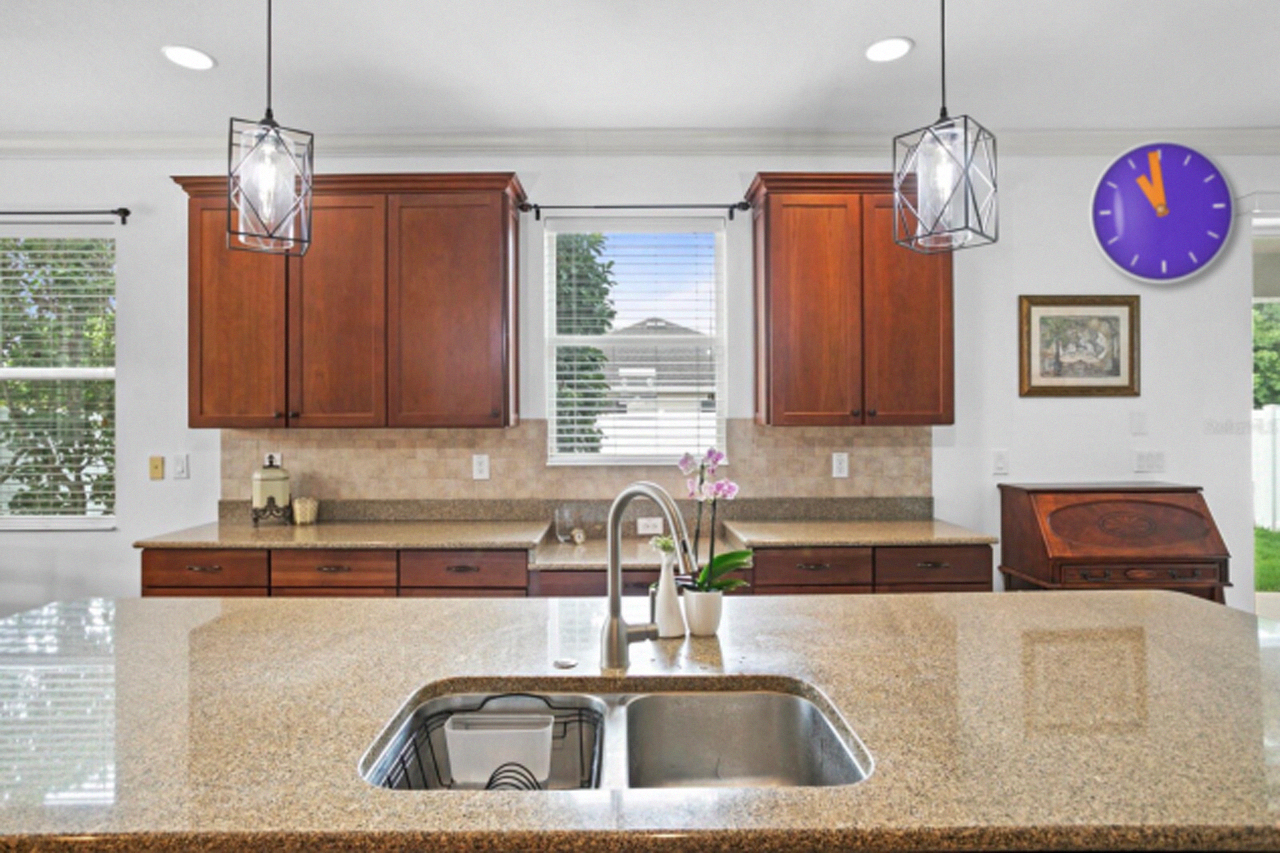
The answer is **10:59**
